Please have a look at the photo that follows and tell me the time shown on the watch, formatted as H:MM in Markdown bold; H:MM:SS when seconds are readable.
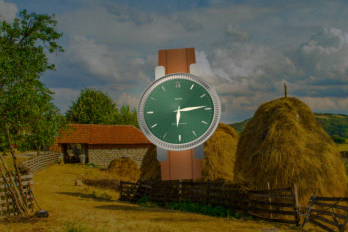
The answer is **6:14**
